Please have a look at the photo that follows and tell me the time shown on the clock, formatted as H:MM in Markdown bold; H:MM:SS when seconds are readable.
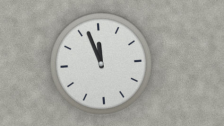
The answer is **11:57**
